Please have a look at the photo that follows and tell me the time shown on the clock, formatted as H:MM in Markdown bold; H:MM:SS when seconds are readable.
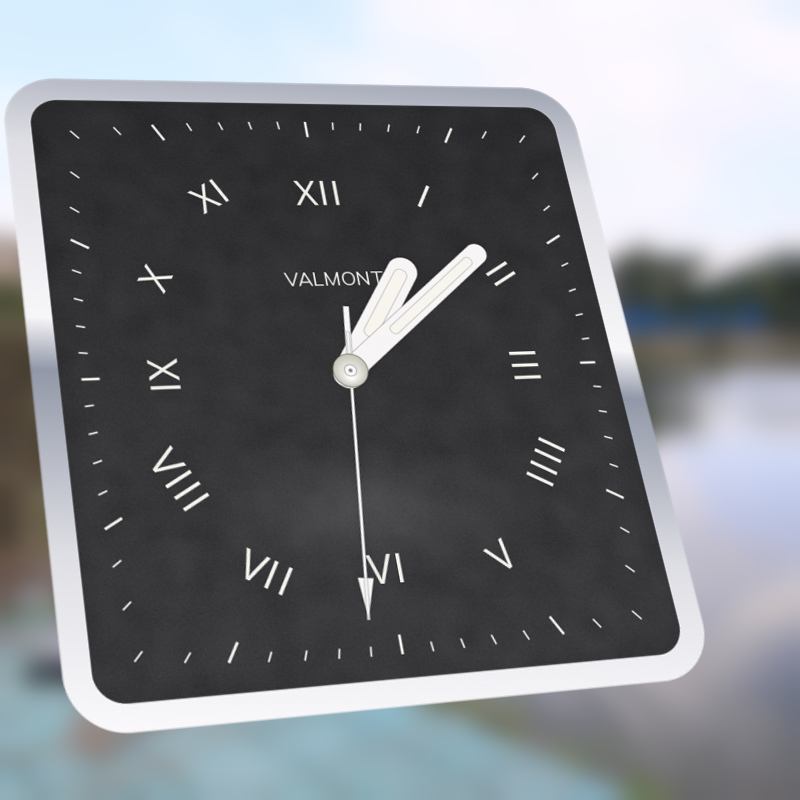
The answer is **1:08:31**
